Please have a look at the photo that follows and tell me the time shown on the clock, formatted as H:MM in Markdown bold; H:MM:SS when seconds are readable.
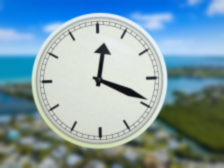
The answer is **12:19**
